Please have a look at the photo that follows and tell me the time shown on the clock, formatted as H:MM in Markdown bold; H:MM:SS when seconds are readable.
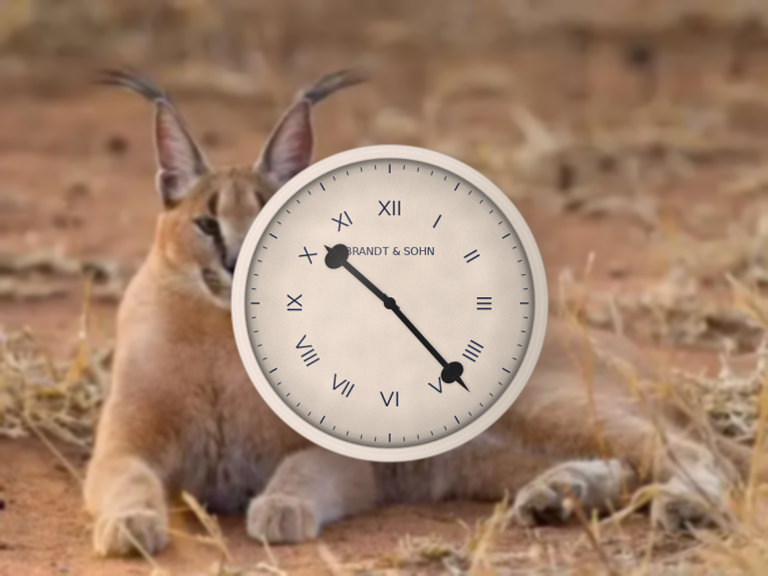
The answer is **10:23**
